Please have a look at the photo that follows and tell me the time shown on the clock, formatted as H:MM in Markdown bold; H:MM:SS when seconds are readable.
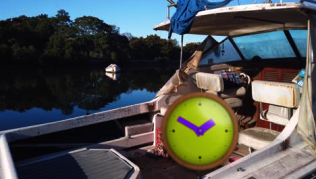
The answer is **1:50**
